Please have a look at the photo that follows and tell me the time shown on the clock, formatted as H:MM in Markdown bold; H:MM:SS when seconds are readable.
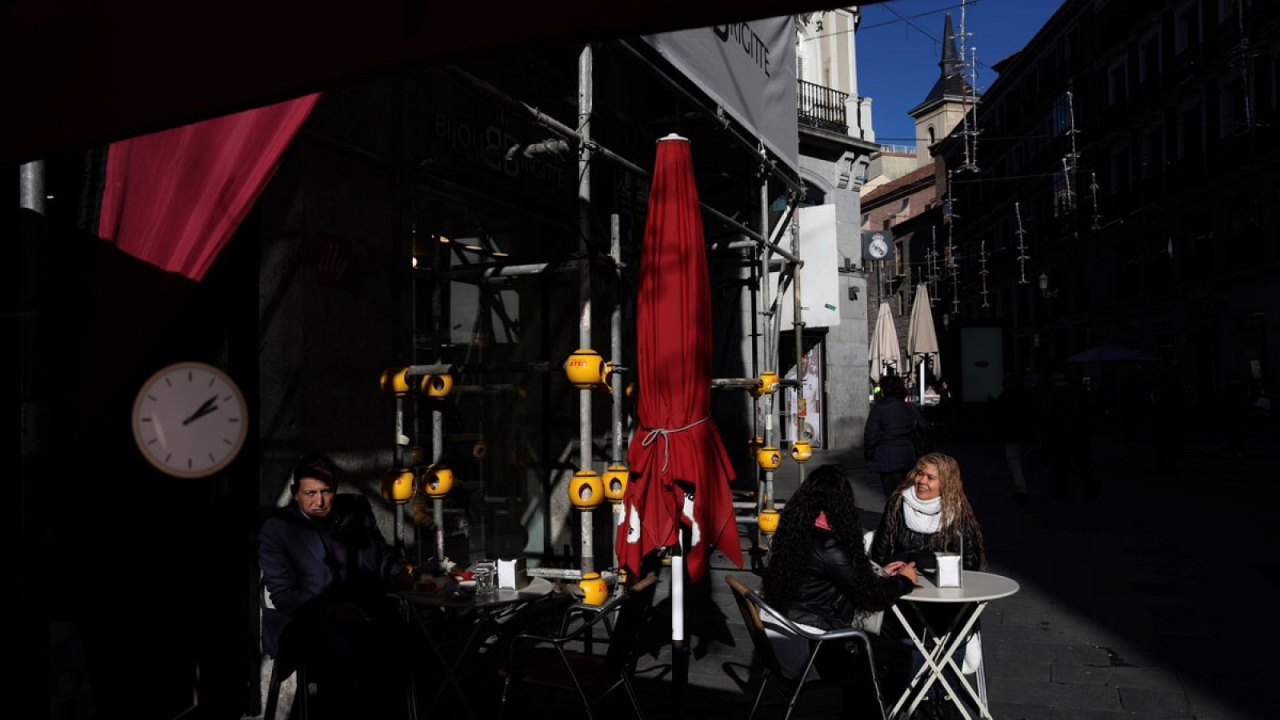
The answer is **2:08**
